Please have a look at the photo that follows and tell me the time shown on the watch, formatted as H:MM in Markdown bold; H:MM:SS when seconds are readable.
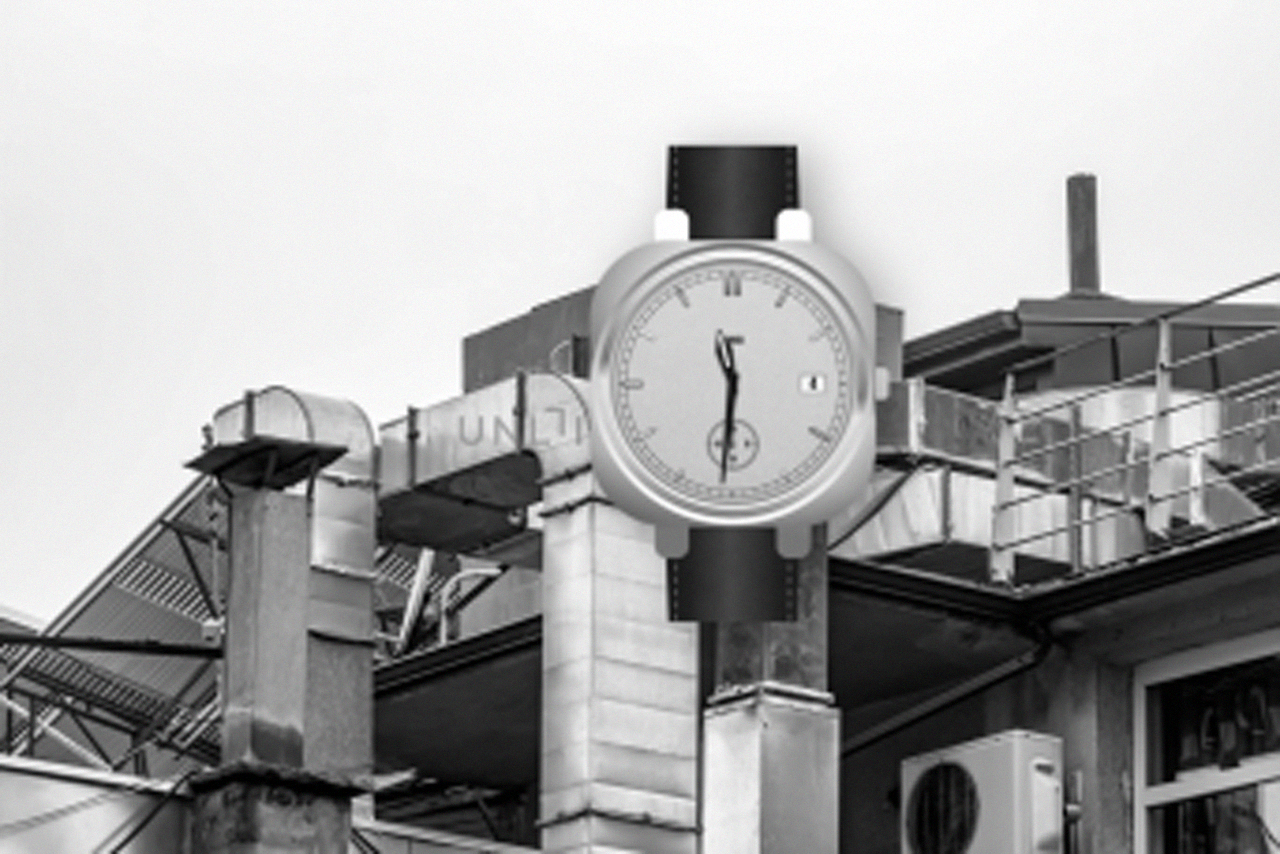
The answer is **11:31**
